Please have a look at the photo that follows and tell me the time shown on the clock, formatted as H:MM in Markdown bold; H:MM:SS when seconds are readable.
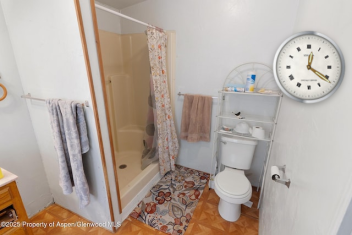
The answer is **12:21**
